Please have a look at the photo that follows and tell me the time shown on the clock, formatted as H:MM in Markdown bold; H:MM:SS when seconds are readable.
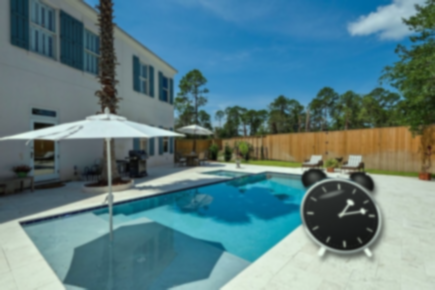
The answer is **1:13**
